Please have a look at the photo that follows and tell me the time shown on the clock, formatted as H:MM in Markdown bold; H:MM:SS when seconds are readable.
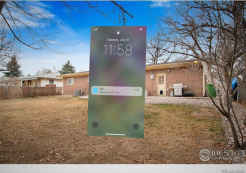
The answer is **11:58**
